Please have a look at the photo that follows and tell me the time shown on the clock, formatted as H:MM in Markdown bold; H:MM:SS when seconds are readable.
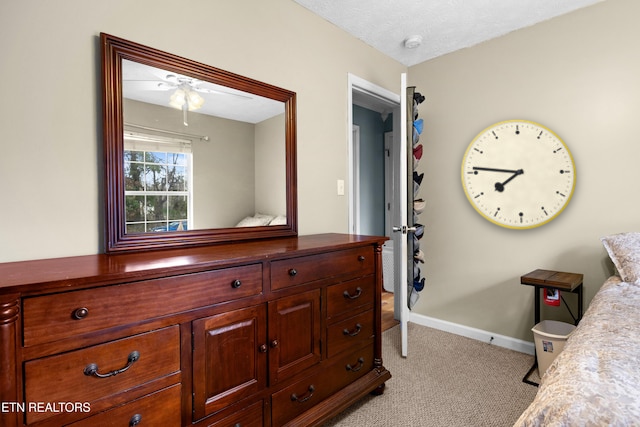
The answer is **7:46**
